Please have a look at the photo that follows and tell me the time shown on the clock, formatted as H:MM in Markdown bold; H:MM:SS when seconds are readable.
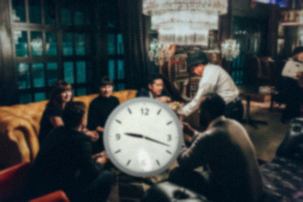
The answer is **9:18**
